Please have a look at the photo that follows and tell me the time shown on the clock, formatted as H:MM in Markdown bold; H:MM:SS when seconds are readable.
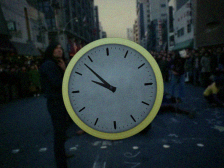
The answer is **9:53**
